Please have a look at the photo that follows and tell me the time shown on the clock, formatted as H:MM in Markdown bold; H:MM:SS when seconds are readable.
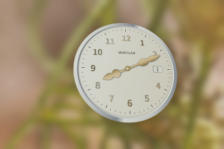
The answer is **8:11**
